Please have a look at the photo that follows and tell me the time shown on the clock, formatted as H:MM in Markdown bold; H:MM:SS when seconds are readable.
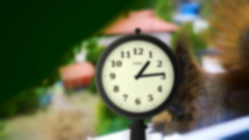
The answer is **1:14**
